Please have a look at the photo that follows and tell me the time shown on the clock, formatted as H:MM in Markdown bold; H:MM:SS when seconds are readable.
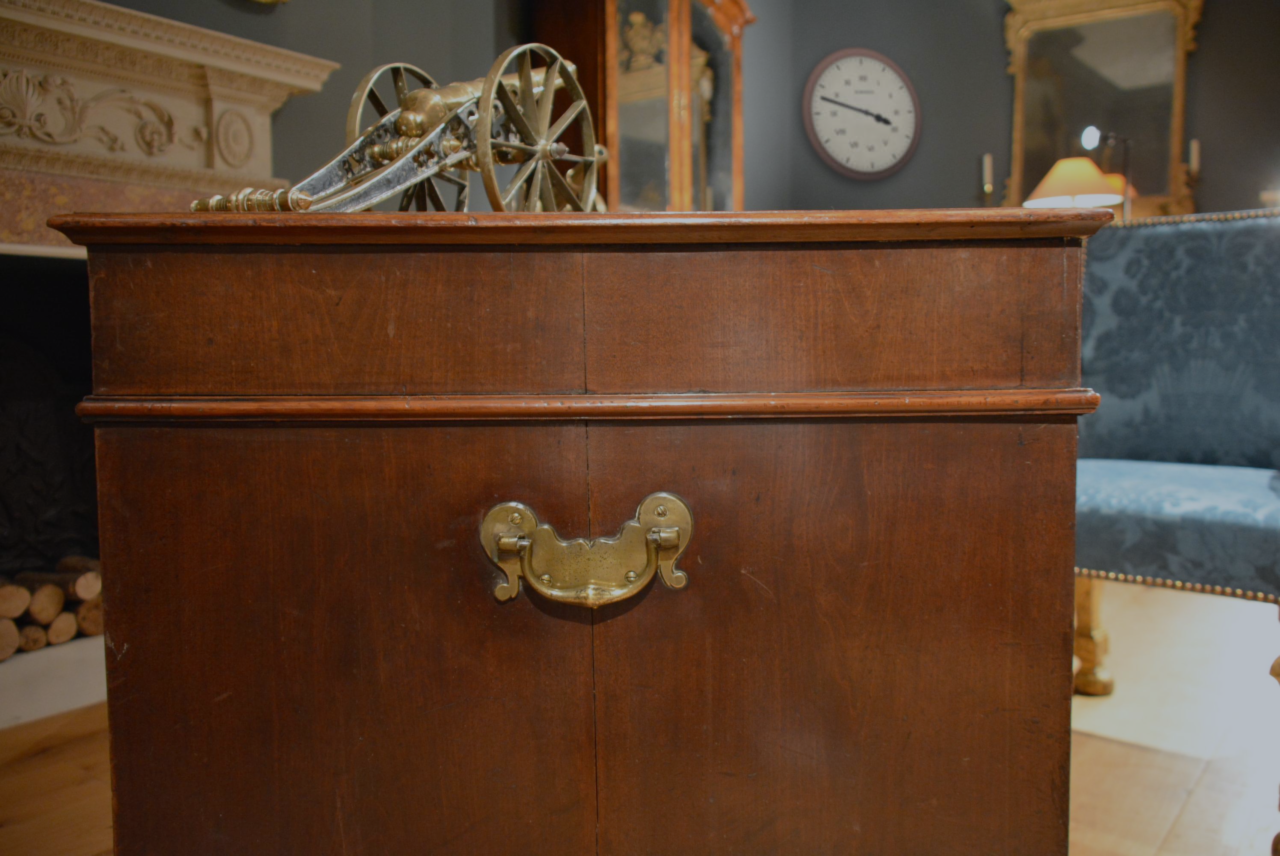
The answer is **3:48**
